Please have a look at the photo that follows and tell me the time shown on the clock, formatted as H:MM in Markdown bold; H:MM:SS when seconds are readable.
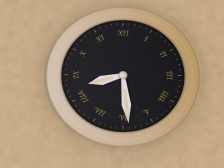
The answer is **8:29**
